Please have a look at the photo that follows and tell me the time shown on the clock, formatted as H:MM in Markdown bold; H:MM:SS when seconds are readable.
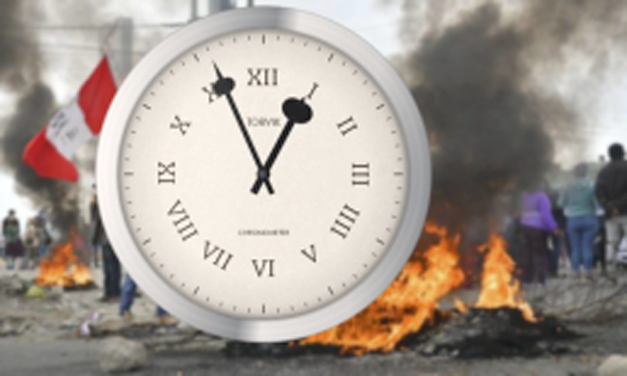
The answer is **12:56**
